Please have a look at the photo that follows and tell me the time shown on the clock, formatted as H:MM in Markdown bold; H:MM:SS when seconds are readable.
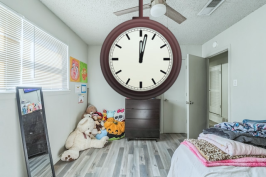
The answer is **12:02**
